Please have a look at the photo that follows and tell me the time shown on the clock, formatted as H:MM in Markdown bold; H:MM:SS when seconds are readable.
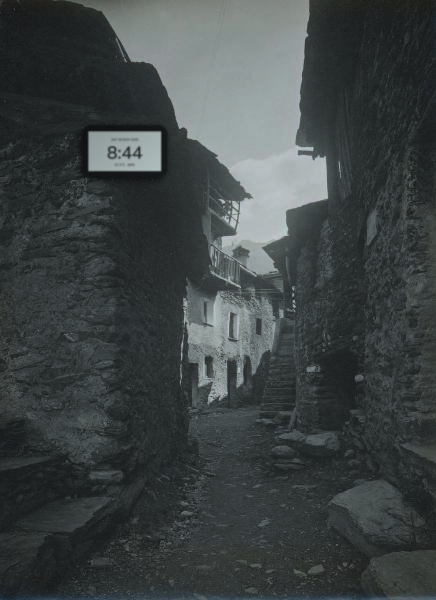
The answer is **8:44**
